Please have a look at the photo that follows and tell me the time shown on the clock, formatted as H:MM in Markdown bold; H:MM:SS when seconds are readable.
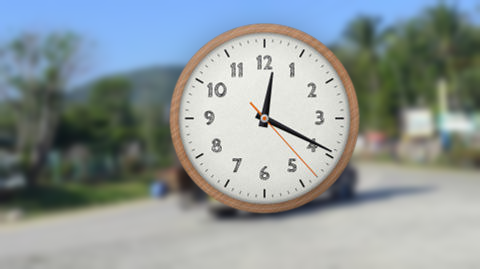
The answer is **12:19:23**
